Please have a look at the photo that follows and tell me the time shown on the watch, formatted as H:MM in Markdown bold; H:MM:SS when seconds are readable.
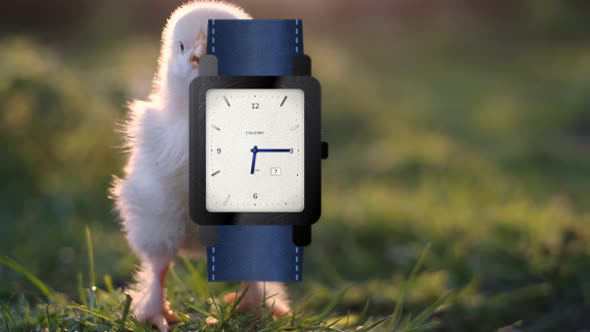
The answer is **6:15**
